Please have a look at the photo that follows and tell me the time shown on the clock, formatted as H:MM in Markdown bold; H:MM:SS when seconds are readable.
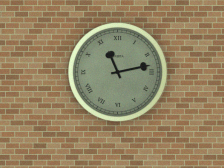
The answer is **11:13**
